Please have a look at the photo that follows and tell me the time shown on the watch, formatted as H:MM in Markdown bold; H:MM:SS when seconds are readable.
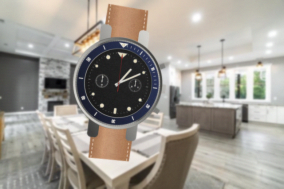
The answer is **1:10**
